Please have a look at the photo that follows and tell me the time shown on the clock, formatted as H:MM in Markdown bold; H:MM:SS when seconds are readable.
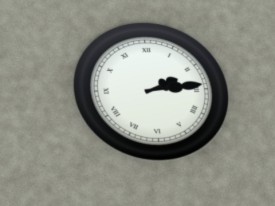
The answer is **2:14**
